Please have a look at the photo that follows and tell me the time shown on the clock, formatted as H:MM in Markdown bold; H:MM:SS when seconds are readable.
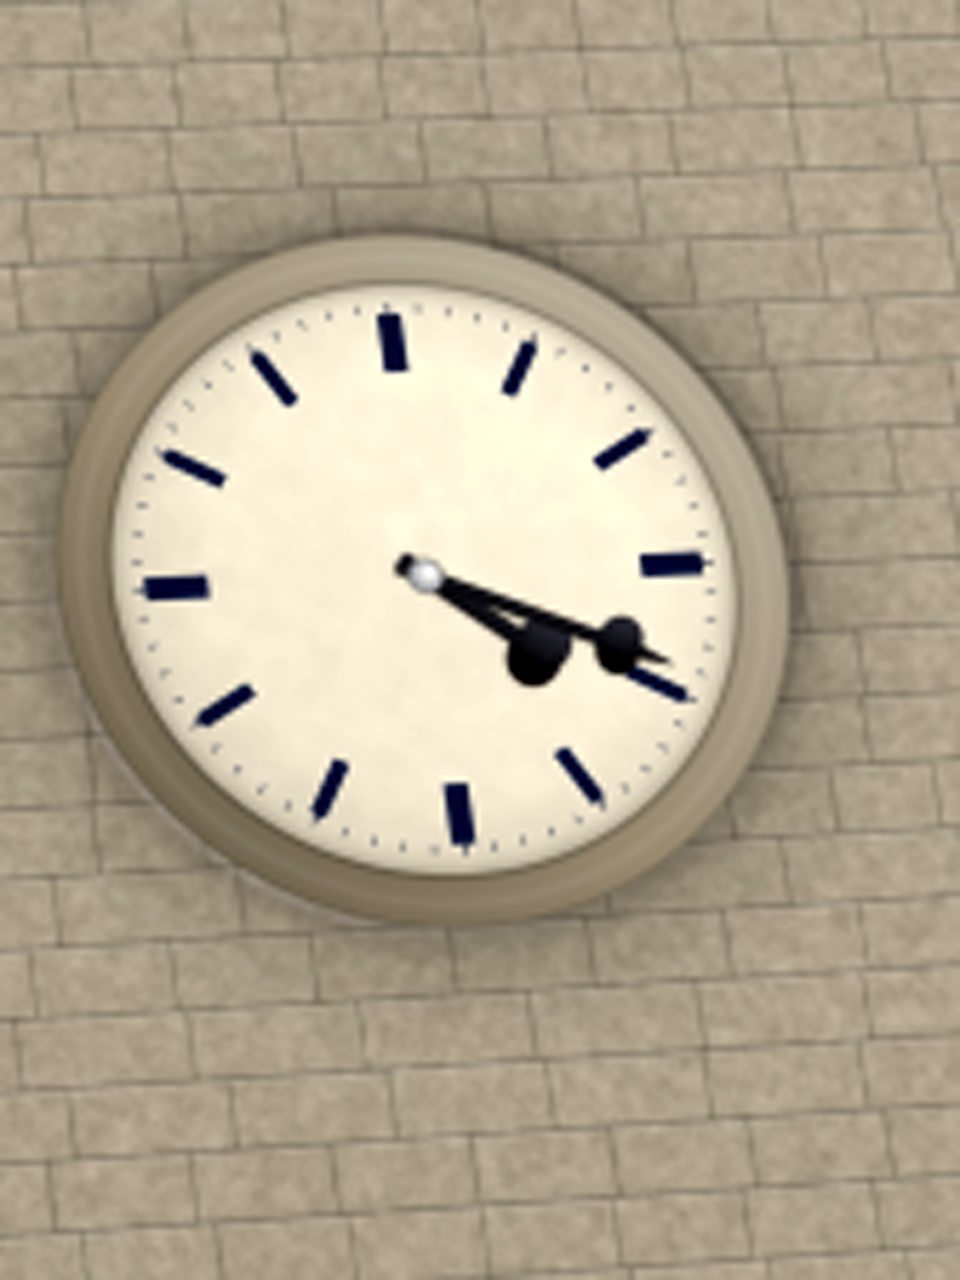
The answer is **4:19**
